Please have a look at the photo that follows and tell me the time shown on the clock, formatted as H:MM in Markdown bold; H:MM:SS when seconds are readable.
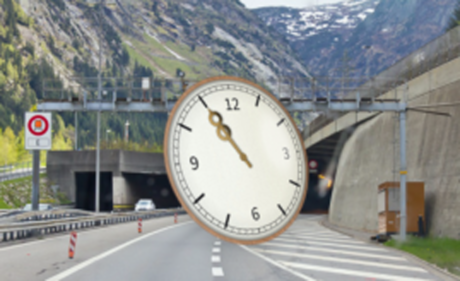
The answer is **10:55**
